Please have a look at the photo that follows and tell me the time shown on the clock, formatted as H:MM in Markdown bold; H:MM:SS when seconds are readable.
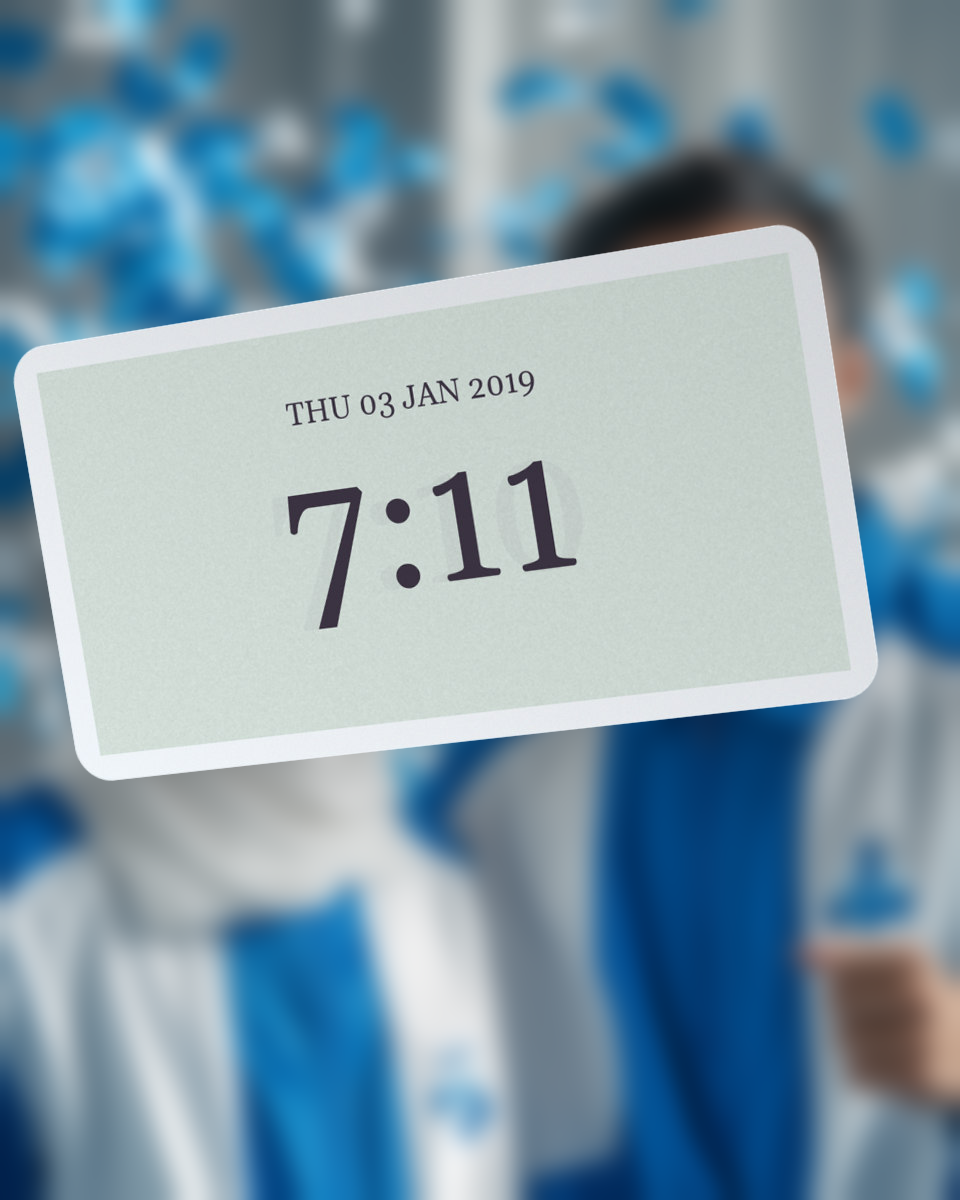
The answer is **7:11**
